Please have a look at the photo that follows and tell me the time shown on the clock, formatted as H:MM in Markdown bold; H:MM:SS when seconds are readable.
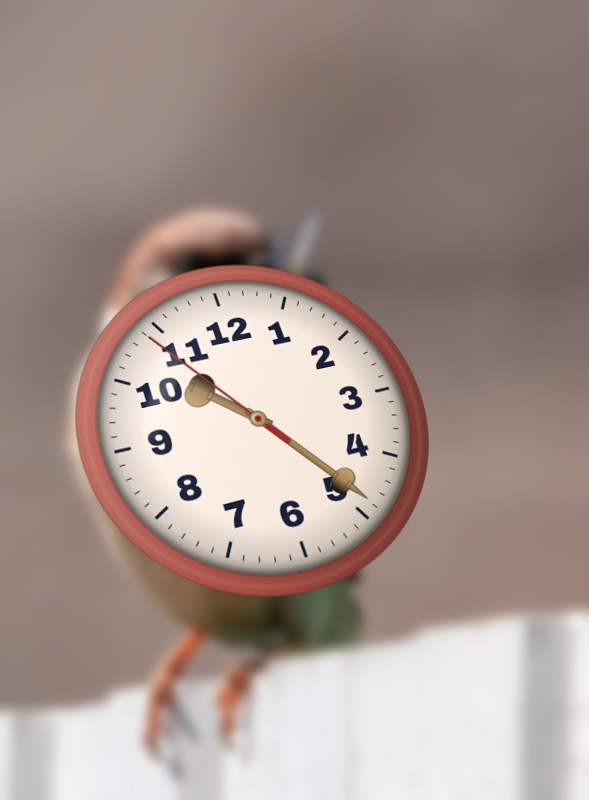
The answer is **10:23:54**
